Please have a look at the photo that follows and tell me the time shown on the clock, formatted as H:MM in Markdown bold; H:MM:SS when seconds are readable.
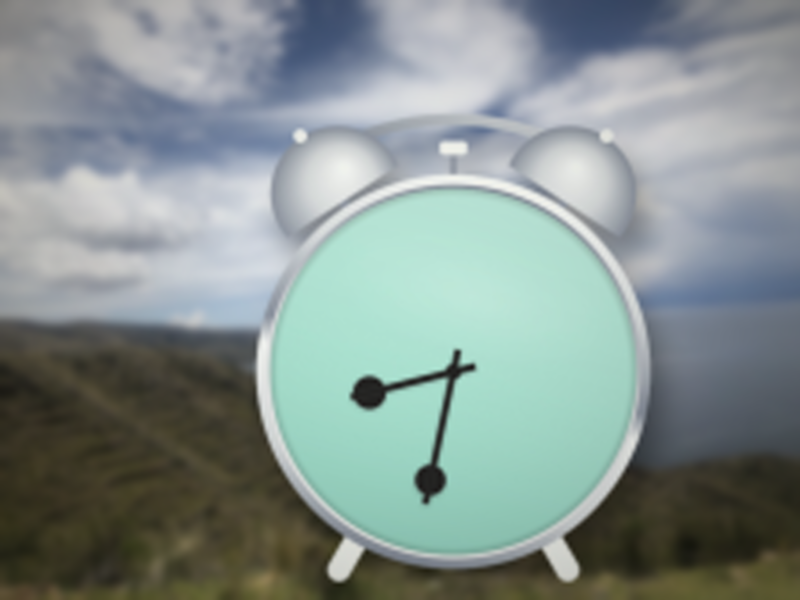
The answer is **8:32**
